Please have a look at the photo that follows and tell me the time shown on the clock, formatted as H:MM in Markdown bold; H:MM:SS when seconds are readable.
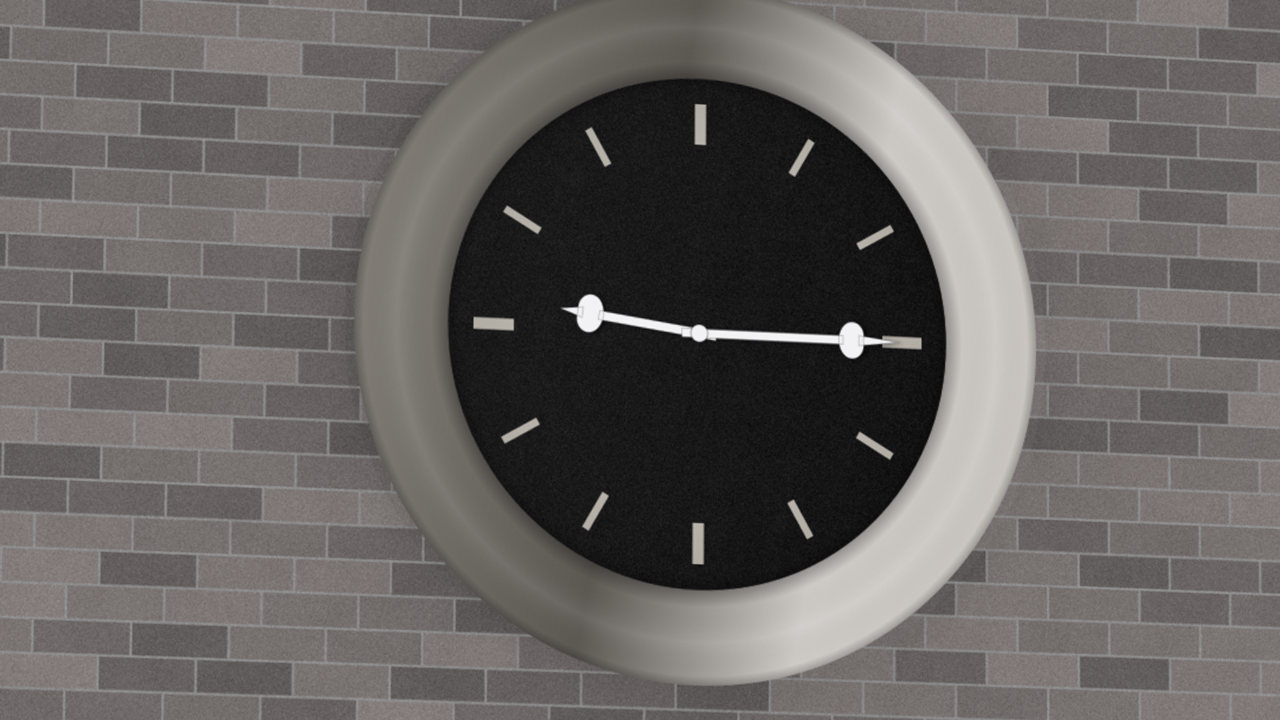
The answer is **9:15**
